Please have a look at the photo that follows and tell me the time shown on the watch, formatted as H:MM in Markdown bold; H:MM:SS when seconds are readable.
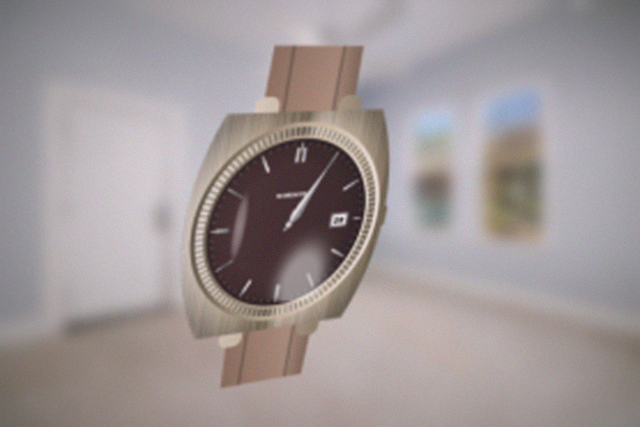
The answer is **1:05**
